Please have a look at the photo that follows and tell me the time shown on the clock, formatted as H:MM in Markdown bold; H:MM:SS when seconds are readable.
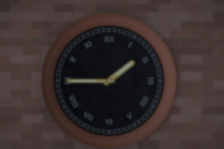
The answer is **1:45**
